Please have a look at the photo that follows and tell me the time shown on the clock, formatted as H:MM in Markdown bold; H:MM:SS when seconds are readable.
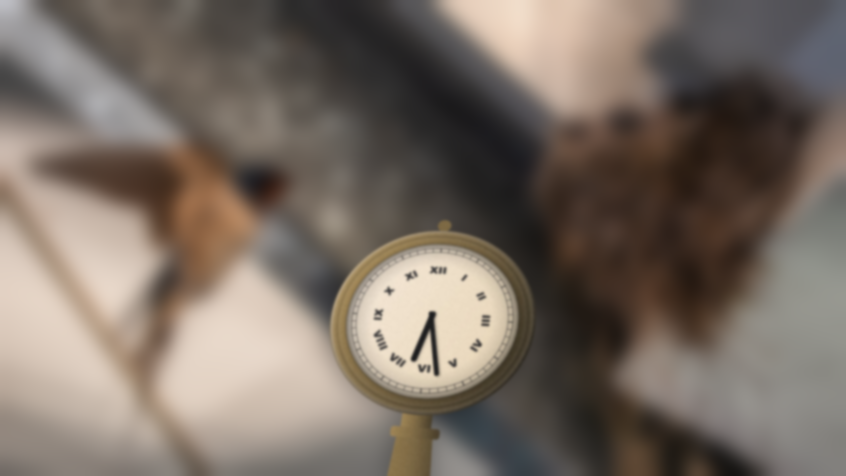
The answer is **6:28**
